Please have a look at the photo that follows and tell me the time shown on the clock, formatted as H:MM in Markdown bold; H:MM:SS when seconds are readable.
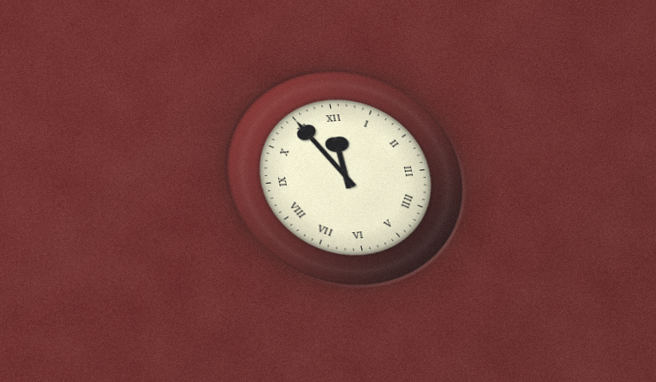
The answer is **11:55**
